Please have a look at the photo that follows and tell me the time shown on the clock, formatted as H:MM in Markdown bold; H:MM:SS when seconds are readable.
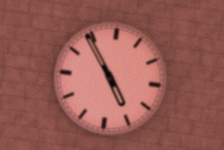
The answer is **4:54**
